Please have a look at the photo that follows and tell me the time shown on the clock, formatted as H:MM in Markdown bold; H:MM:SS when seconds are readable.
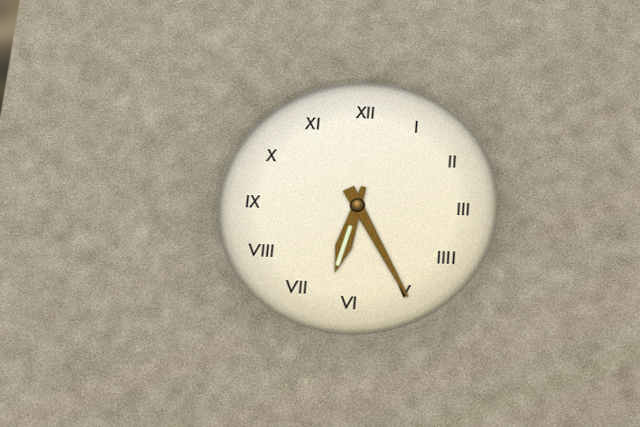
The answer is **6:25**
